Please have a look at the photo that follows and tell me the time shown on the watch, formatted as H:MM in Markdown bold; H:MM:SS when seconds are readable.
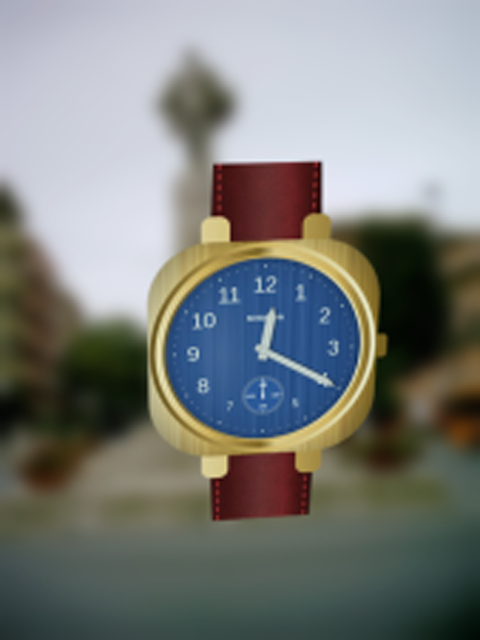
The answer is **12:20**
